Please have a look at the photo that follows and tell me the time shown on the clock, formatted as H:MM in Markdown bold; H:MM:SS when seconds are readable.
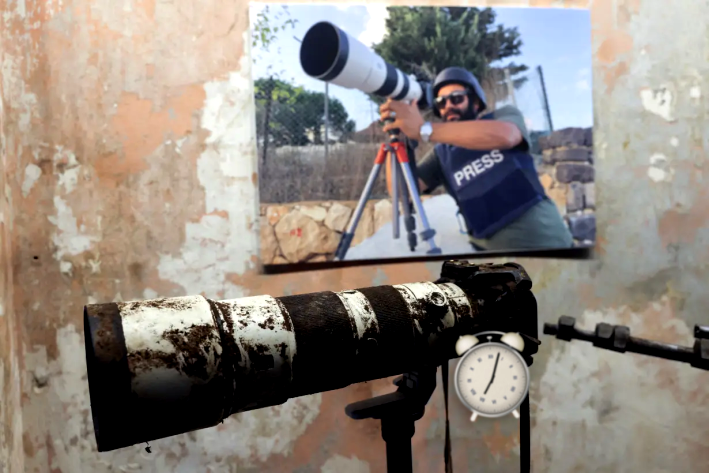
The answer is **7:03**
